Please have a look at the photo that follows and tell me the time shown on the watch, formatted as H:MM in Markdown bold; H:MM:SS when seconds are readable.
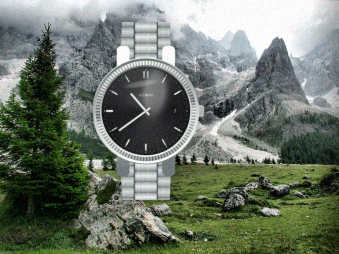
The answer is **10:39**
